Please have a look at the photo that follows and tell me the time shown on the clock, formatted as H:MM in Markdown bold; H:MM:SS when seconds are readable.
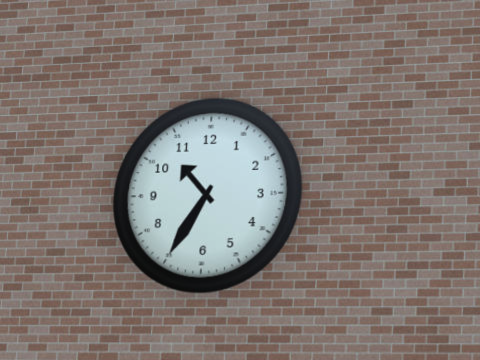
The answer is **10:35**
